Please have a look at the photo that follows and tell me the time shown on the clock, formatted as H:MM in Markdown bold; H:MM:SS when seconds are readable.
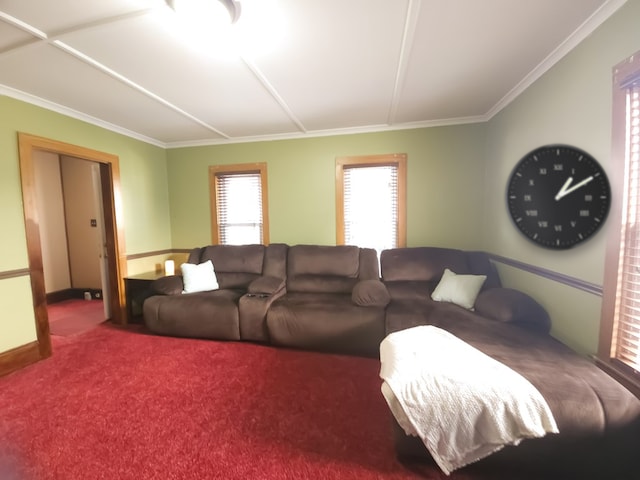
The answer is **1:10**
